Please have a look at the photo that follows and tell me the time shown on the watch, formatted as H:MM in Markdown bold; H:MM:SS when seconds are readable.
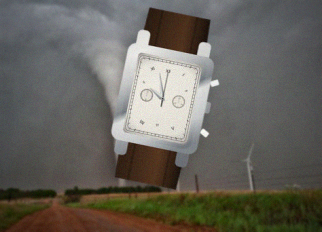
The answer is **9:57**
